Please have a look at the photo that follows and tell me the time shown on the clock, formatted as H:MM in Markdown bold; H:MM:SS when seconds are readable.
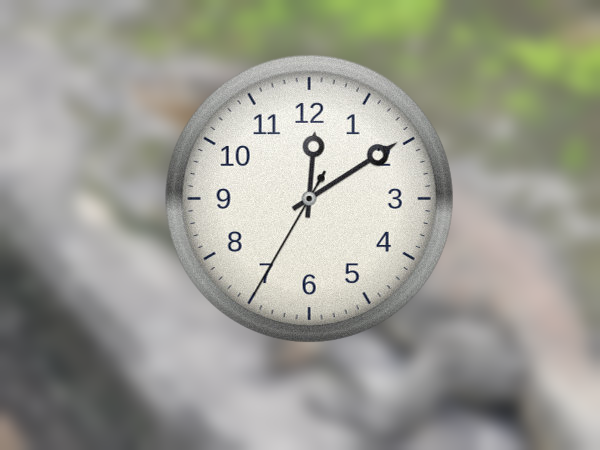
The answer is **12:09:35**
